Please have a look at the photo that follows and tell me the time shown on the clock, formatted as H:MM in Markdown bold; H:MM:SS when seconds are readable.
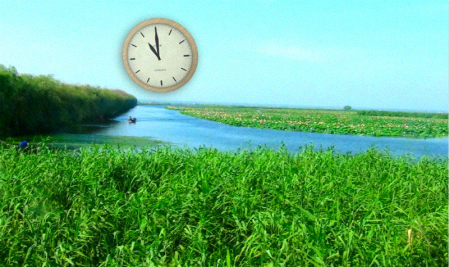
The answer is **11:00**
